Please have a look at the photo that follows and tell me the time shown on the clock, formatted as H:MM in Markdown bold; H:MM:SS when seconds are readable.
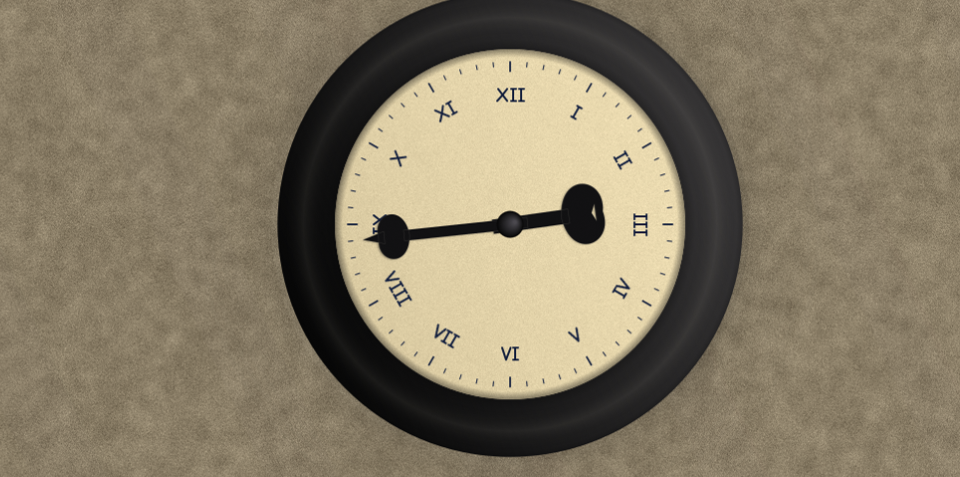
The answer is **2:44**
